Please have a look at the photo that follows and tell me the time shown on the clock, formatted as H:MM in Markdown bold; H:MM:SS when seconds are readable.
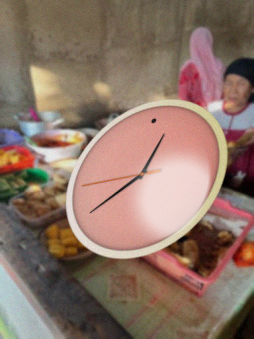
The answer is **12:38:44**
